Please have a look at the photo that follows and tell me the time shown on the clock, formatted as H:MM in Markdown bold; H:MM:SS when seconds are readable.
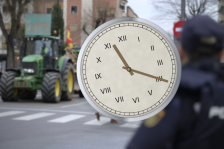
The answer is **11:20**
